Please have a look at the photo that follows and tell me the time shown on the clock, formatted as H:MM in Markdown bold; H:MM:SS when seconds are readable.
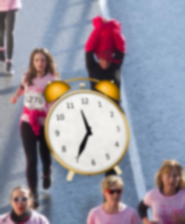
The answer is **11:35**
